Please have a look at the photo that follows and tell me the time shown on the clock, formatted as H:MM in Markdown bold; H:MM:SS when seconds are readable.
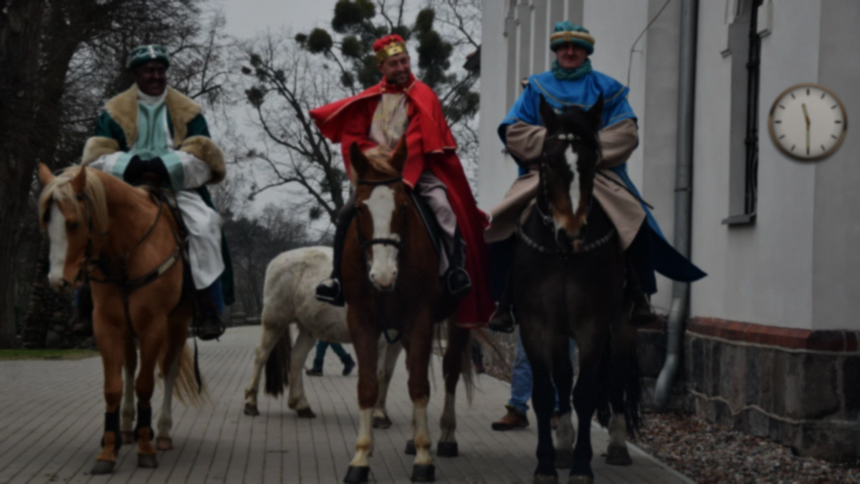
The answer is **11:30**
